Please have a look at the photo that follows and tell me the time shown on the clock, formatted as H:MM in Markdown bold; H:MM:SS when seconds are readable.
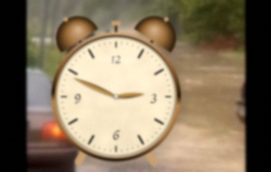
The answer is **2:49**
